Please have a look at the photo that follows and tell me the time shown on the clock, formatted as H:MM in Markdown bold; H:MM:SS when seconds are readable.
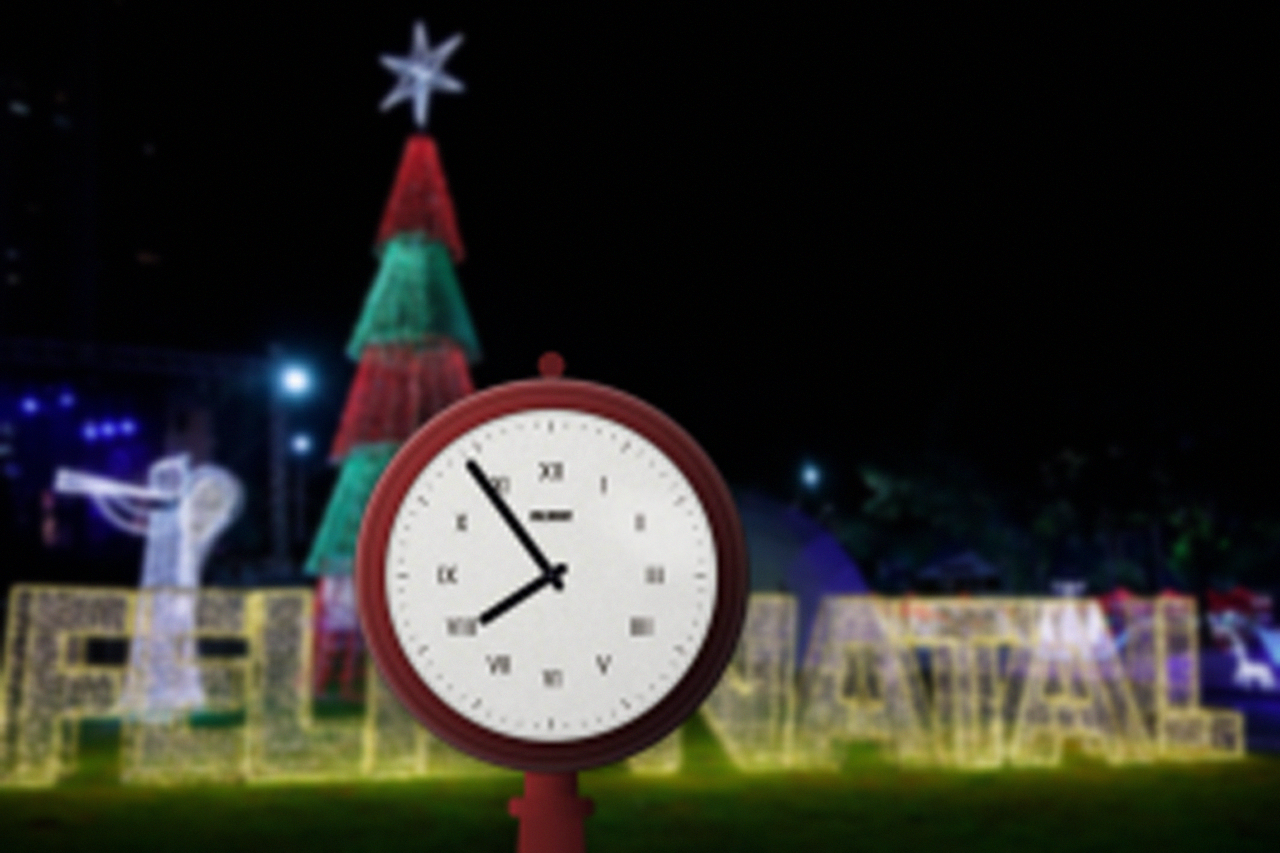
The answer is **7:54**
